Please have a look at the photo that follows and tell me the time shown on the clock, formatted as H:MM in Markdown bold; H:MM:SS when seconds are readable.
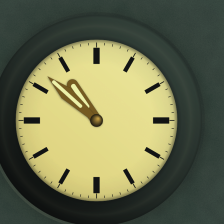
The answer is **10:52**
